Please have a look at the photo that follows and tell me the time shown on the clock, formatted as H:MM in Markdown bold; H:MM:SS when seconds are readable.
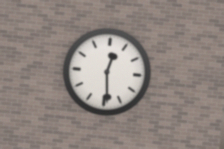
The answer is **12:29**
